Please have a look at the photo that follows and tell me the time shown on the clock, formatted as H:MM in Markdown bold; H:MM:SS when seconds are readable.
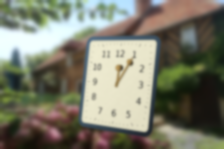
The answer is **12:05**
